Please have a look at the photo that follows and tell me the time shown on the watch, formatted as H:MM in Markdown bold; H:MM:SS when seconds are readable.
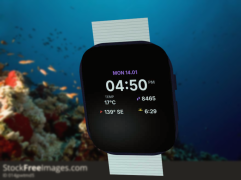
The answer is **4:50**
